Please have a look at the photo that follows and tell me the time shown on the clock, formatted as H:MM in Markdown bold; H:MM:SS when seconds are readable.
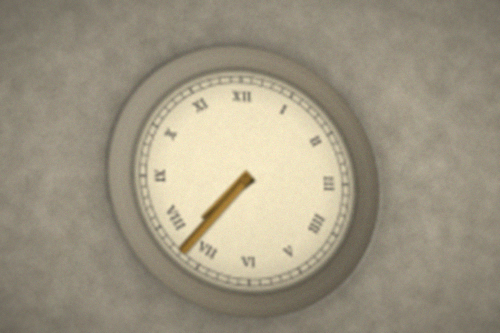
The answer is **7:37**
